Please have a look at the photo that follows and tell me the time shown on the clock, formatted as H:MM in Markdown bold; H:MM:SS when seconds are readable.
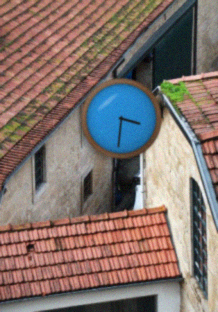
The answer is **3:31**
